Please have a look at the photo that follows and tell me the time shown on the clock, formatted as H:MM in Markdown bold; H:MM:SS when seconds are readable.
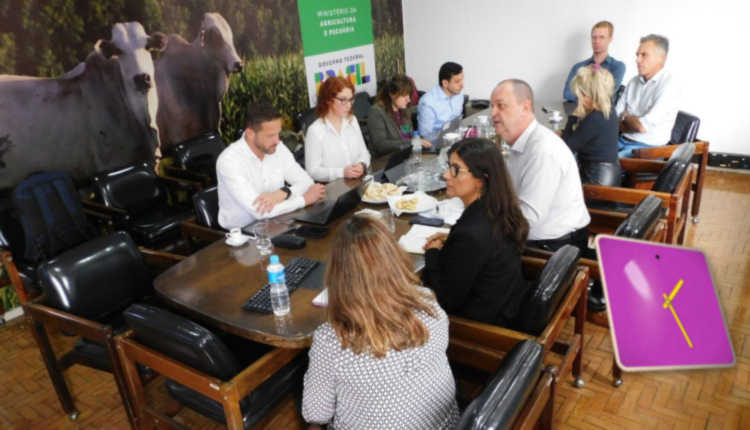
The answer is **1:27**
